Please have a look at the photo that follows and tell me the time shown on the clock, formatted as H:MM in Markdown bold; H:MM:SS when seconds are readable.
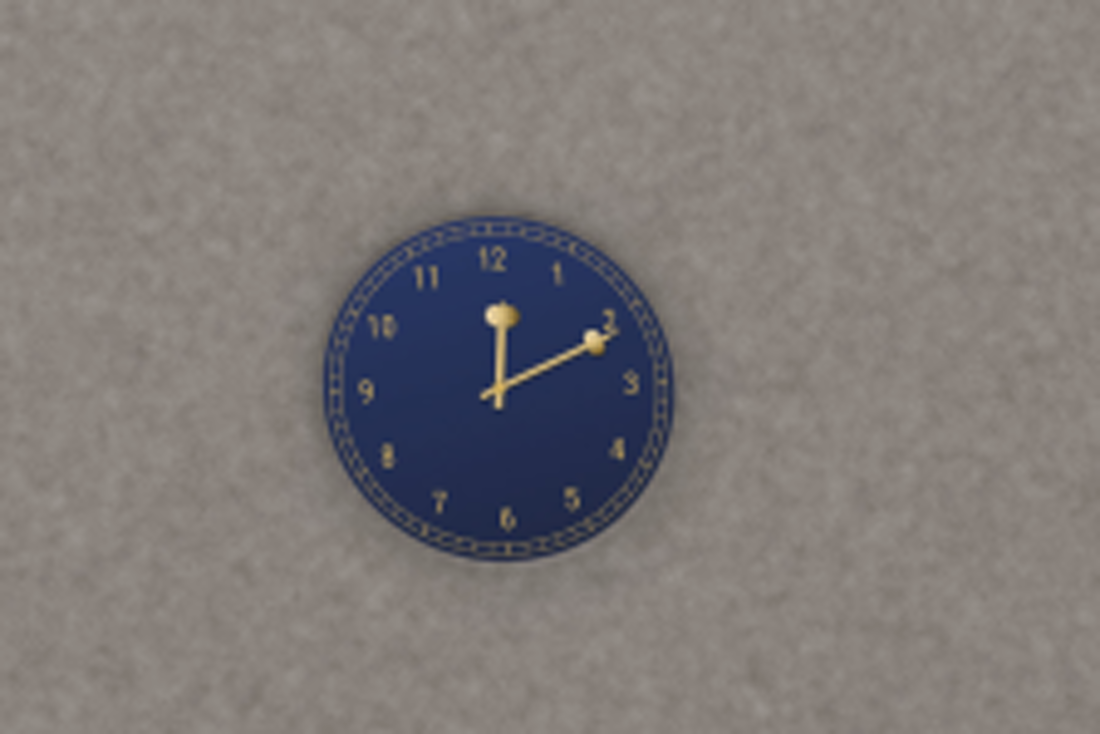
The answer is **12:11**
